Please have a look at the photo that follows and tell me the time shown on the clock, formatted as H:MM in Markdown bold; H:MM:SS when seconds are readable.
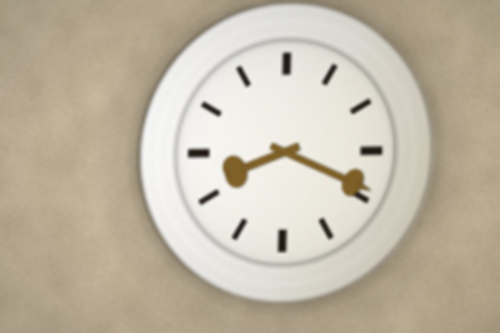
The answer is **8:19**
